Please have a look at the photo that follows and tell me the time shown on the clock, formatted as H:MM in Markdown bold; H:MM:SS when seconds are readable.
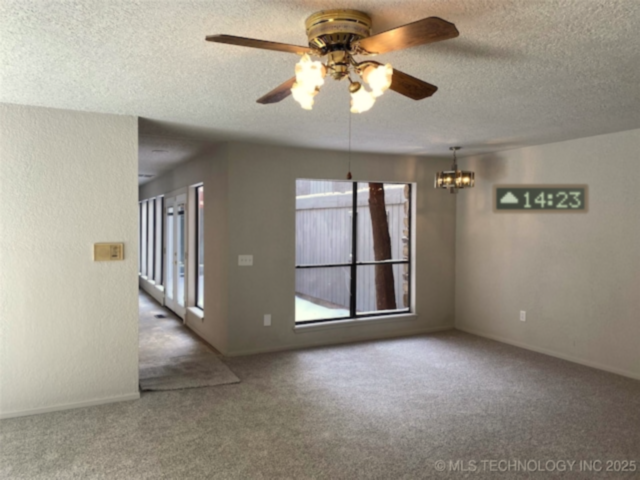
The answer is **14:23**
